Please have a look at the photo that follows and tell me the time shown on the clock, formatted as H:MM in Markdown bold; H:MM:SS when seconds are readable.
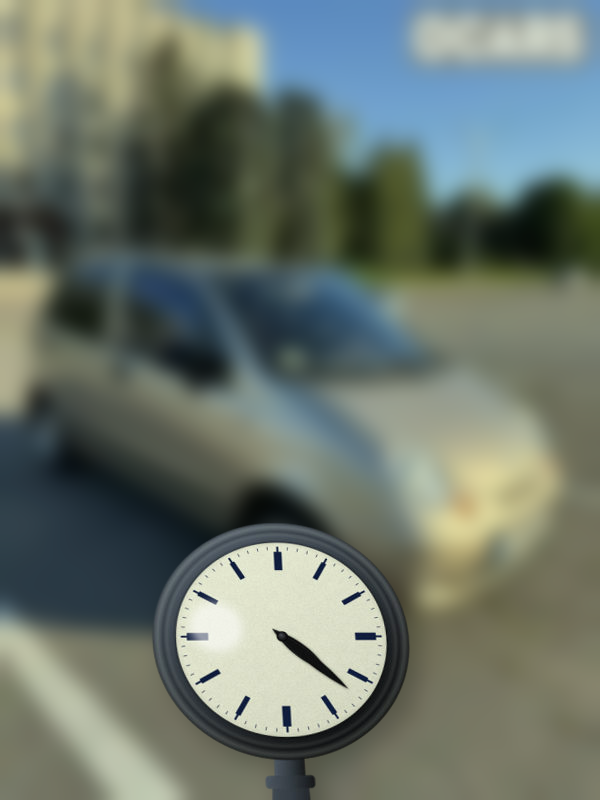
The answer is **4:22**
